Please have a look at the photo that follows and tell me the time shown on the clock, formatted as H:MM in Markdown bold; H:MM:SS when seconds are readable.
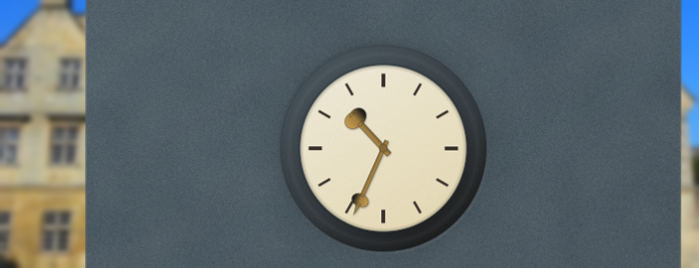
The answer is **10:34**
